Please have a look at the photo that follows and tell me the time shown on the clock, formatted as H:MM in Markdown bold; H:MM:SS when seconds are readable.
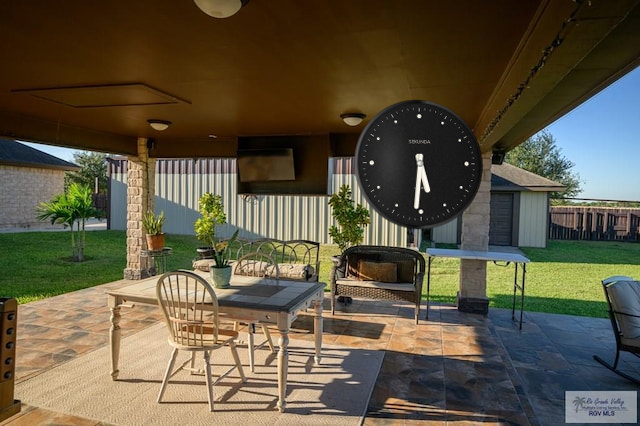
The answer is **5:31**
